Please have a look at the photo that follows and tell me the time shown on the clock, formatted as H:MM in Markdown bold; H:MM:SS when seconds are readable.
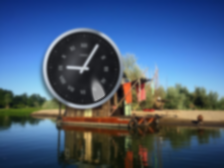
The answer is **9:05**
